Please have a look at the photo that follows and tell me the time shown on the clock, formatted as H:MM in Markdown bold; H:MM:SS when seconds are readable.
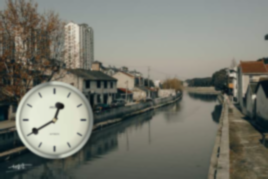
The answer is **12:40**
